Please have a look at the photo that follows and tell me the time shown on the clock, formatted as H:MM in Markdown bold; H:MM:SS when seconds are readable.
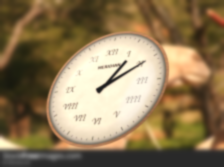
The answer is **1:10**
